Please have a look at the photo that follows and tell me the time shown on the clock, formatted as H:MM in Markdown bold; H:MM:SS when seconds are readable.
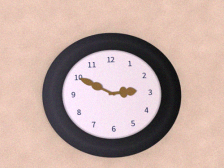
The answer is **2:50**
